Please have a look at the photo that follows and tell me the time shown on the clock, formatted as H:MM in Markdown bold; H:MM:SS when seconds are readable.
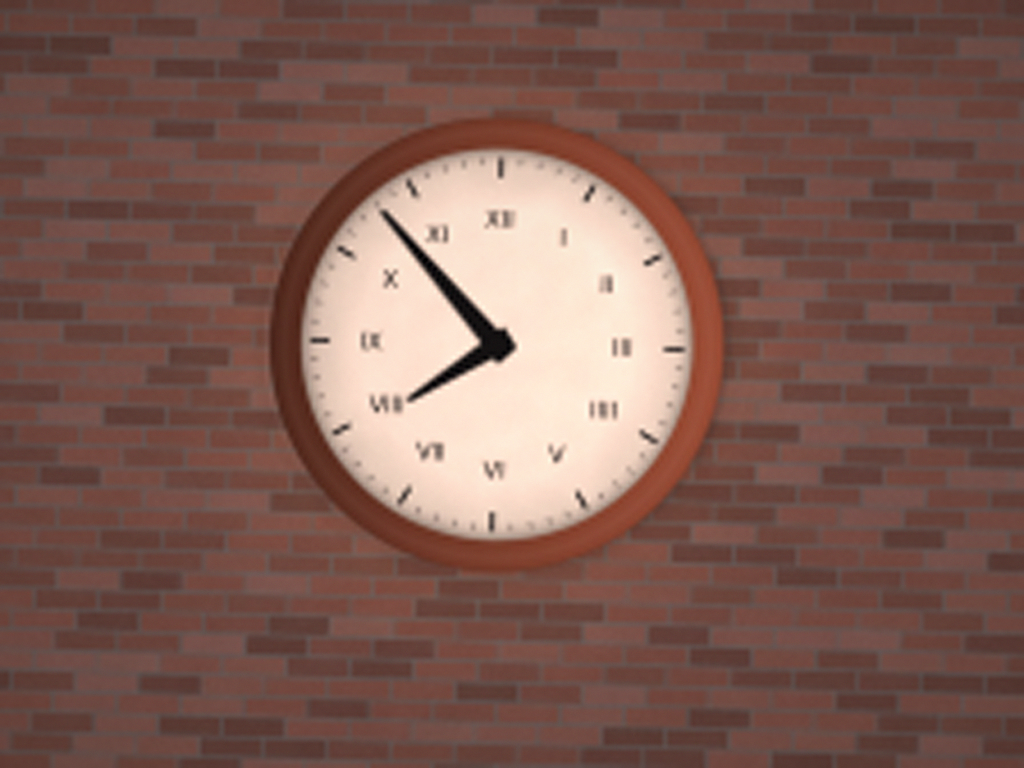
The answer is **7:53**
